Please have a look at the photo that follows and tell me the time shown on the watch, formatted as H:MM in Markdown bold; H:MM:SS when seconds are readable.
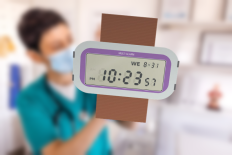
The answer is **10:23:57**
